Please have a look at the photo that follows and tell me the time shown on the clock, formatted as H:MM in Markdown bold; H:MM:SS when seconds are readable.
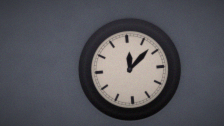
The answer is **12:08**
